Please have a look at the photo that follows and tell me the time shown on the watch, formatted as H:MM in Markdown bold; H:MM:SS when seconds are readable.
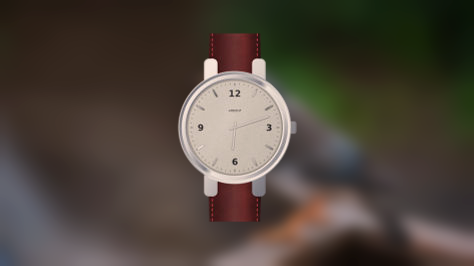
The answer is **6:12**
